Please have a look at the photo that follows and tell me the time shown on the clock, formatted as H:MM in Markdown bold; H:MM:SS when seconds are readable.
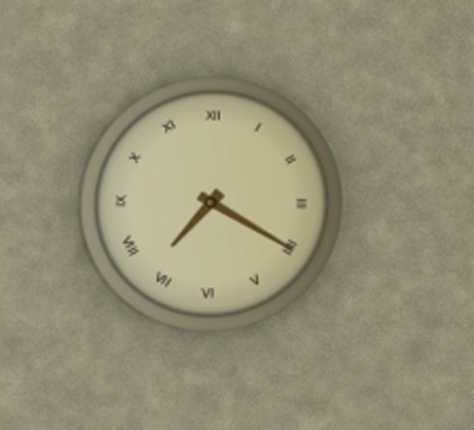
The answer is **7:20**
